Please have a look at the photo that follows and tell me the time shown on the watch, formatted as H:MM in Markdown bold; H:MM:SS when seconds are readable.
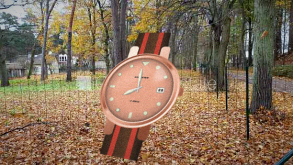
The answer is **7:59**
